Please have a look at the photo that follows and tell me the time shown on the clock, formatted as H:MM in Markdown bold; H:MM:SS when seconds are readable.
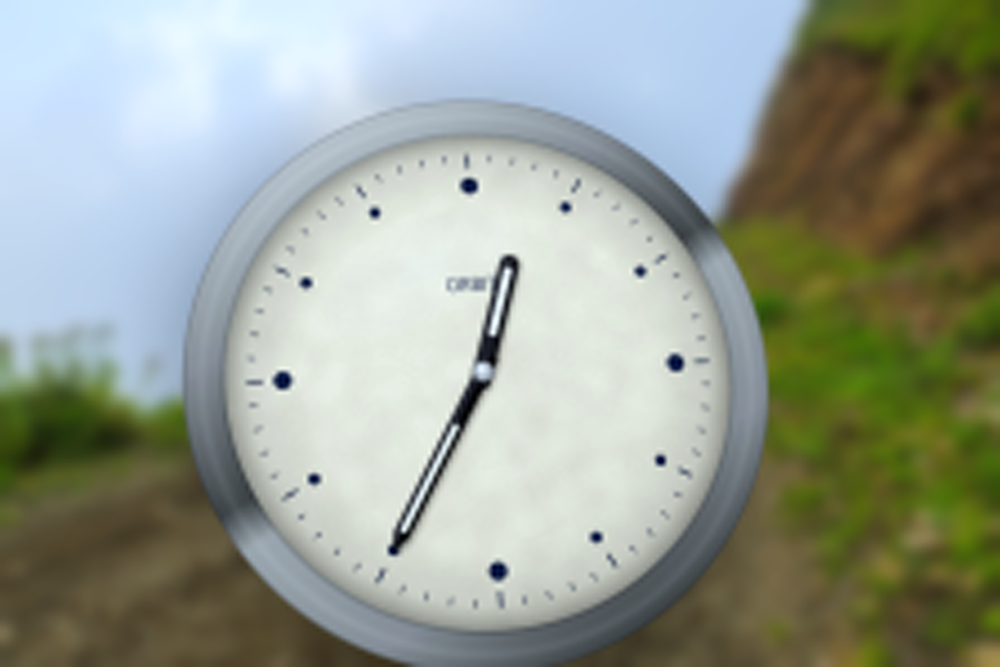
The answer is **12:35**
